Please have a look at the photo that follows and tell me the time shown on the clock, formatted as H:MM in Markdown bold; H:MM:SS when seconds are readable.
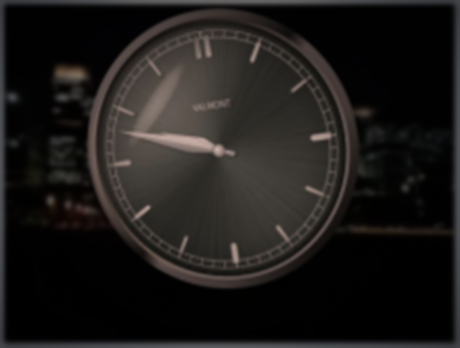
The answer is **9:48**
